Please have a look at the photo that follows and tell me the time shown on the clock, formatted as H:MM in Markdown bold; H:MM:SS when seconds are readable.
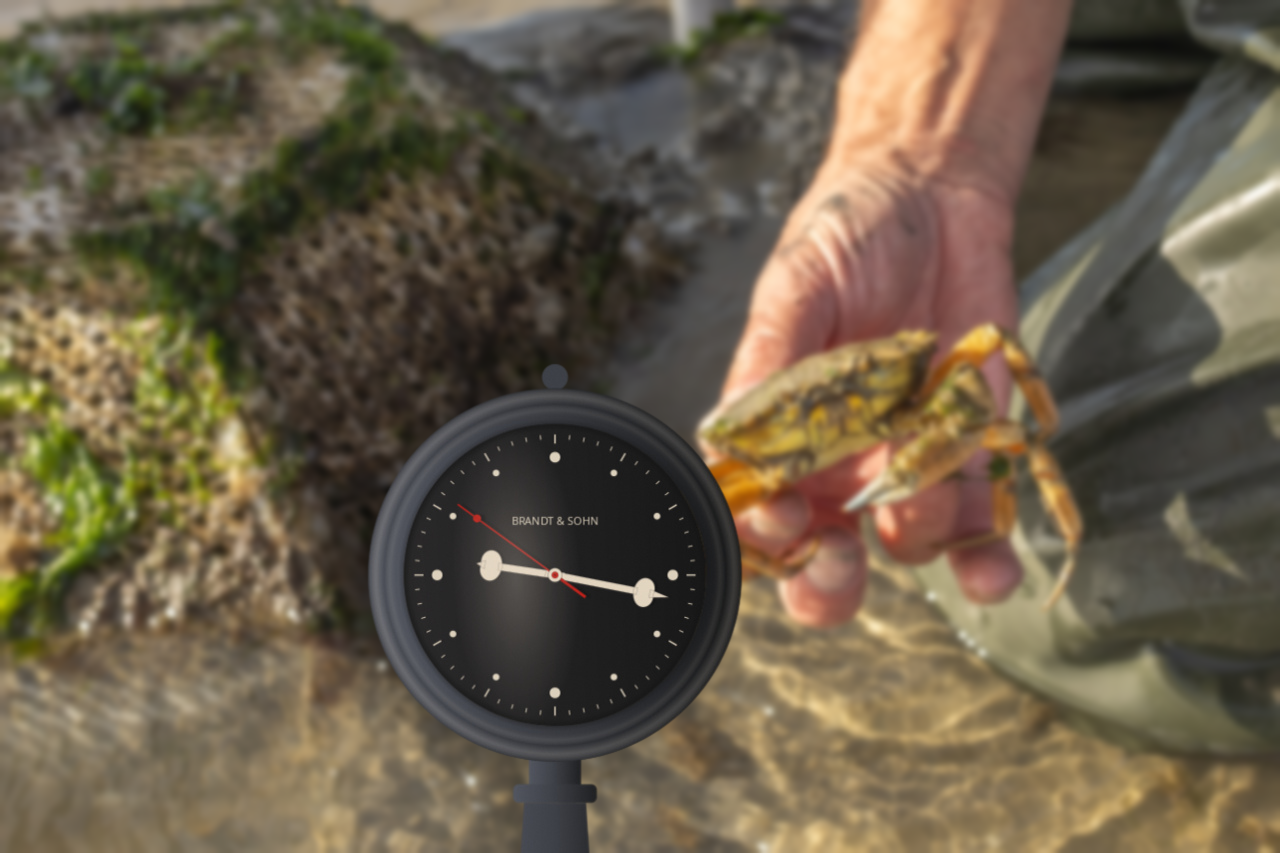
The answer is **9:16:51**
